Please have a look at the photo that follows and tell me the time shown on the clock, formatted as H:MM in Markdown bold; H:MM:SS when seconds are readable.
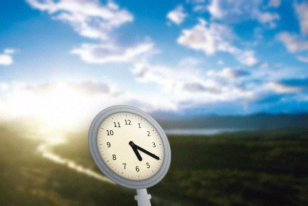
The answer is **5:20**
